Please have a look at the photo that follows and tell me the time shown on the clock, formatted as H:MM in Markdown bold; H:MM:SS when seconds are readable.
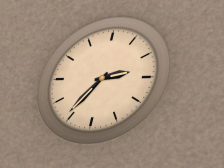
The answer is **2:36**
